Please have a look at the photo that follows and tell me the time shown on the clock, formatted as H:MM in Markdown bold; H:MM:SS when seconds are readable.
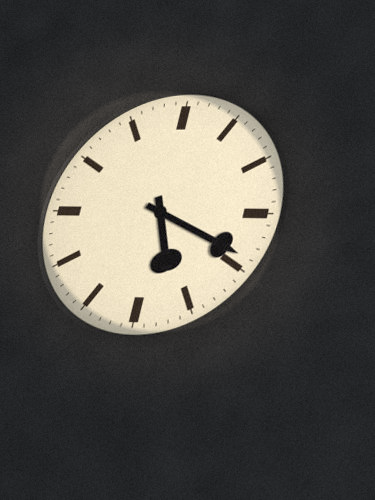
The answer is **5:19**
